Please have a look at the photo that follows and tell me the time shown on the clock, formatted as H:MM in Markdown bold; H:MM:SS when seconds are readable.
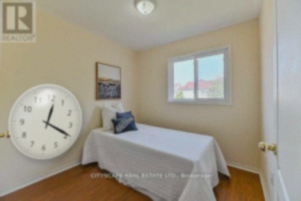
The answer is **12:19**
